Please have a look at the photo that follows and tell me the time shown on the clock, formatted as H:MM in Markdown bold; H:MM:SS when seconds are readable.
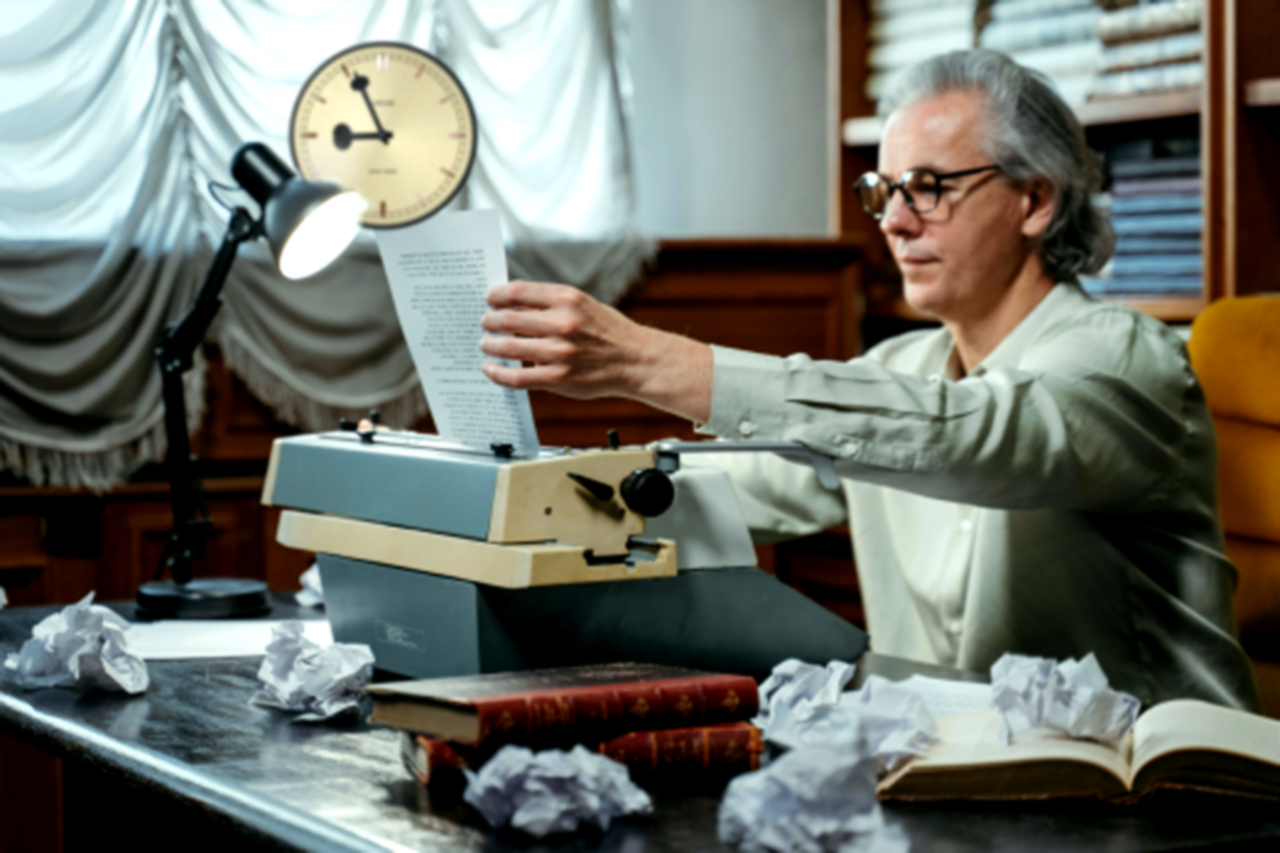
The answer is **8:56**
